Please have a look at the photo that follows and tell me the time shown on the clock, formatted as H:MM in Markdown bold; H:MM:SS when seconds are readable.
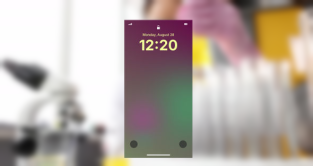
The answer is **12:20**
